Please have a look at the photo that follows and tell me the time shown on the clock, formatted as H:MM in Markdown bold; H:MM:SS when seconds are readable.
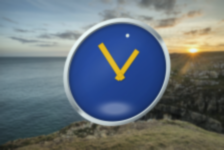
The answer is **12:53**
